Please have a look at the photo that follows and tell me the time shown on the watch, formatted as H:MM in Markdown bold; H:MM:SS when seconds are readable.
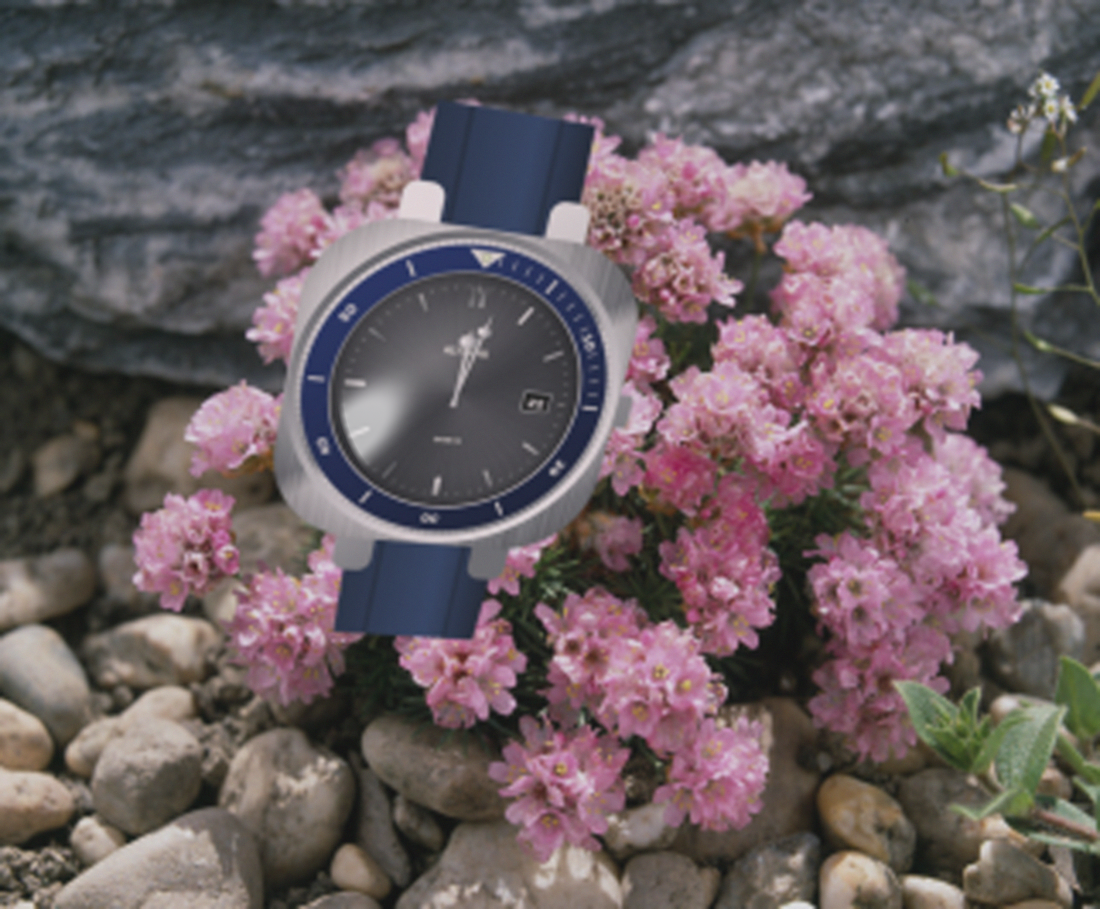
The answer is **12:02**
